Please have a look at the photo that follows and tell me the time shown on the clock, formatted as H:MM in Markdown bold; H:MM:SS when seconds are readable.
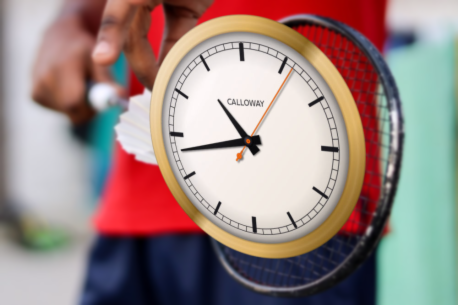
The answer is **10:43:06**
